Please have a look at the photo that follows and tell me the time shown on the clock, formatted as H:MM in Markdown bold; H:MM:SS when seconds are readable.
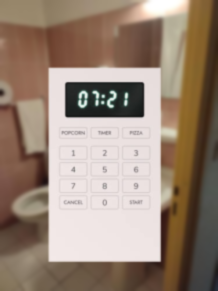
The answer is **7:21**
